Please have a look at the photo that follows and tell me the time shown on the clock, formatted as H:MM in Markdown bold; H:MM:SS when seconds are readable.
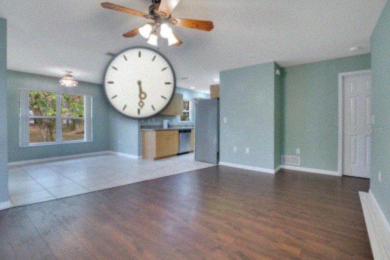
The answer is **5:29**
